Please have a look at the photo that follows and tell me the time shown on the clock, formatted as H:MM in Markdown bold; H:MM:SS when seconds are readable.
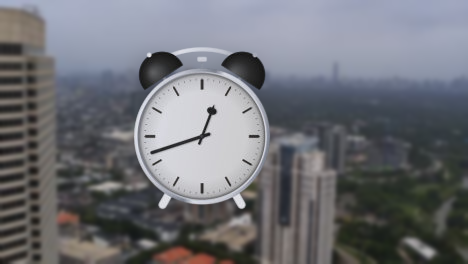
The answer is **12:42**
